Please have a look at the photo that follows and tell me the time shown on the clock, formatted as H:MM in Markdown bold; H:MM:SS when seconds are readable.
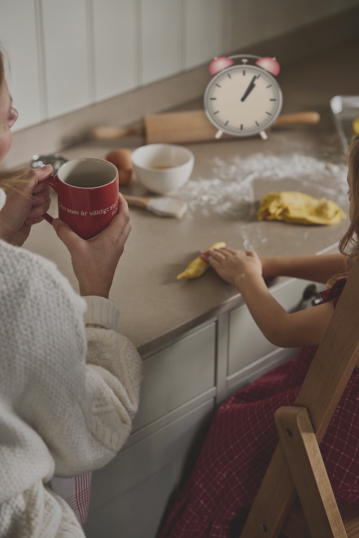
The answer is **1:04**
